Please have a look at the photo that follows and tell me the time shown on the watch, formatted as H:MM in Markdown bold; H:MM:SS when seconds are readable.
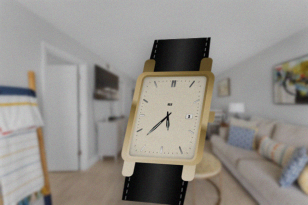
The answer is **5:37**
